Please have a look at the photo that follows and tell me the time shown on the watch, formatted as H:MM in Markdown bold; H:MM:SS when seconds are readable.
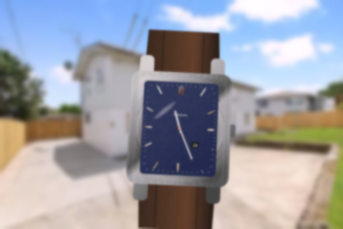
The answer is **11:26**
